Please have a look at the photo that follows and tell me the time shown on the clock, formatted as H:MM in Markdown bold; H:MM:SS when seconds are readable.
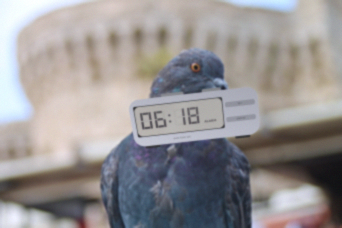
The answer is **6:18**
